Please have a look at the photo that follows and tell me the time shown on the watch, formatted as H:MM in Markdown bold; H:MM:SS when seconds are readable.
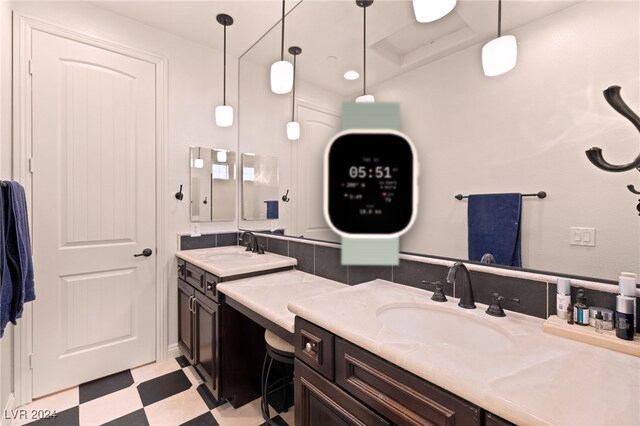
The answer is **5:51**
